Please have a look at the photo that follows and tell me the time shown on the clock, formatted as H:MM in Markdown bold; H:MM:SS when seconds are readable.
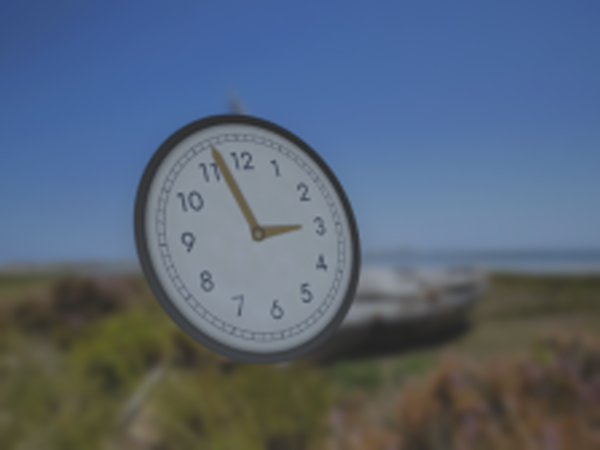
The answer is **2:57**
